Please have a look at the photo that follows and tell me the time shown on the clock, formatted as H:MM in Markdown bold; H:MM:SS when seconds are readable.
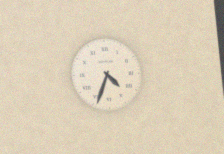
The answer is **4:34**
